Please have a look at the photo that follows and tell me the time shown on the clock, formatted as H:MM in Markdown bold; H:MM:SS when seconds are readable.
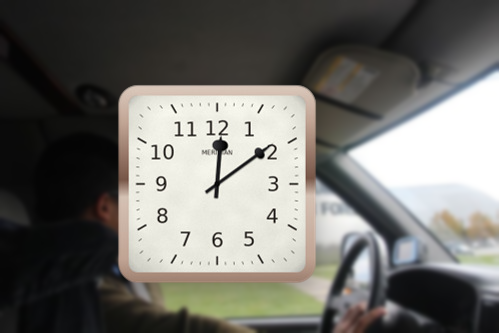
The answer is **12:09**
